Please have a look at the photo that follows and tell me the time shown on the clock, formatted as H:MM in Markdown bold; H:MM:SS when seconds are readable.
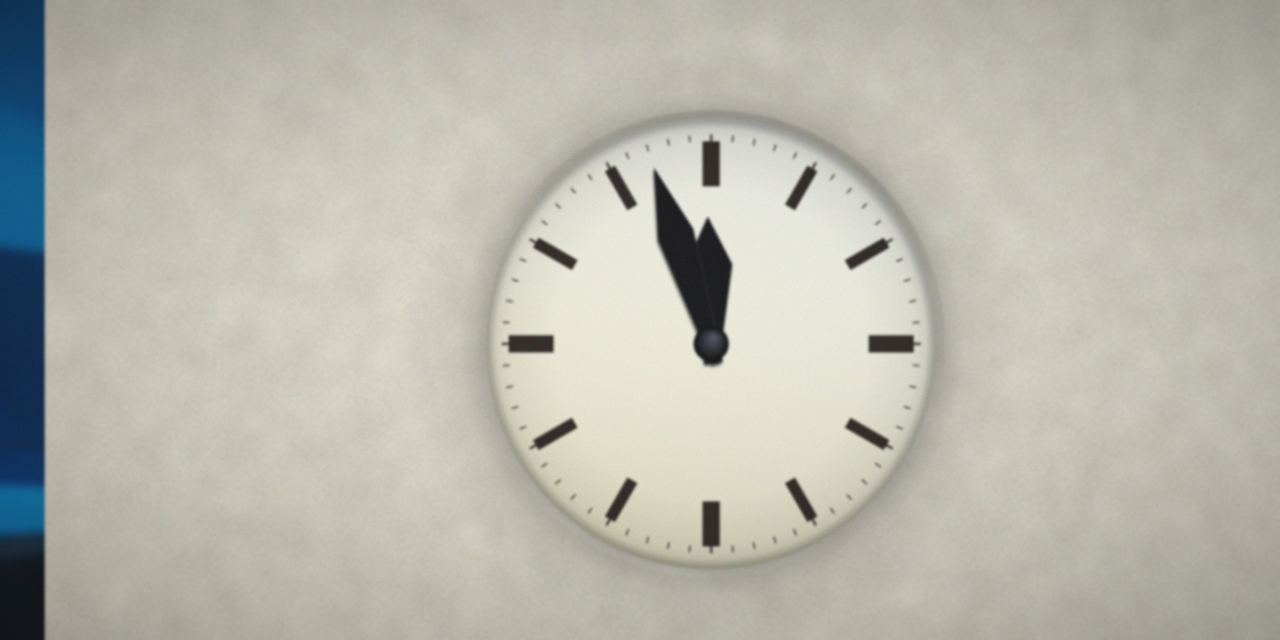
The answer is **11:57**
